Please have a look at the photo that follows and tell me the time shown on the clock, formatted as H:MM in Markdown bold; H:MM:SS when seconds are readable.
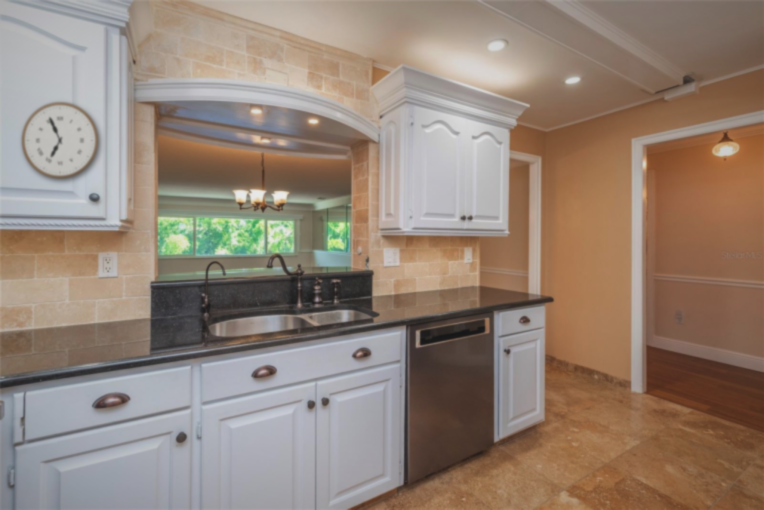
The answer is **6:56**
